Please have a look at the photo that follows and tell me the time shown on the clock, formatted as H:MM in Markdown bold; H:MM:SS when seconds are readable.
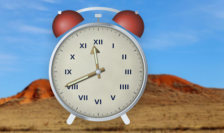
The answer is **11:41**
